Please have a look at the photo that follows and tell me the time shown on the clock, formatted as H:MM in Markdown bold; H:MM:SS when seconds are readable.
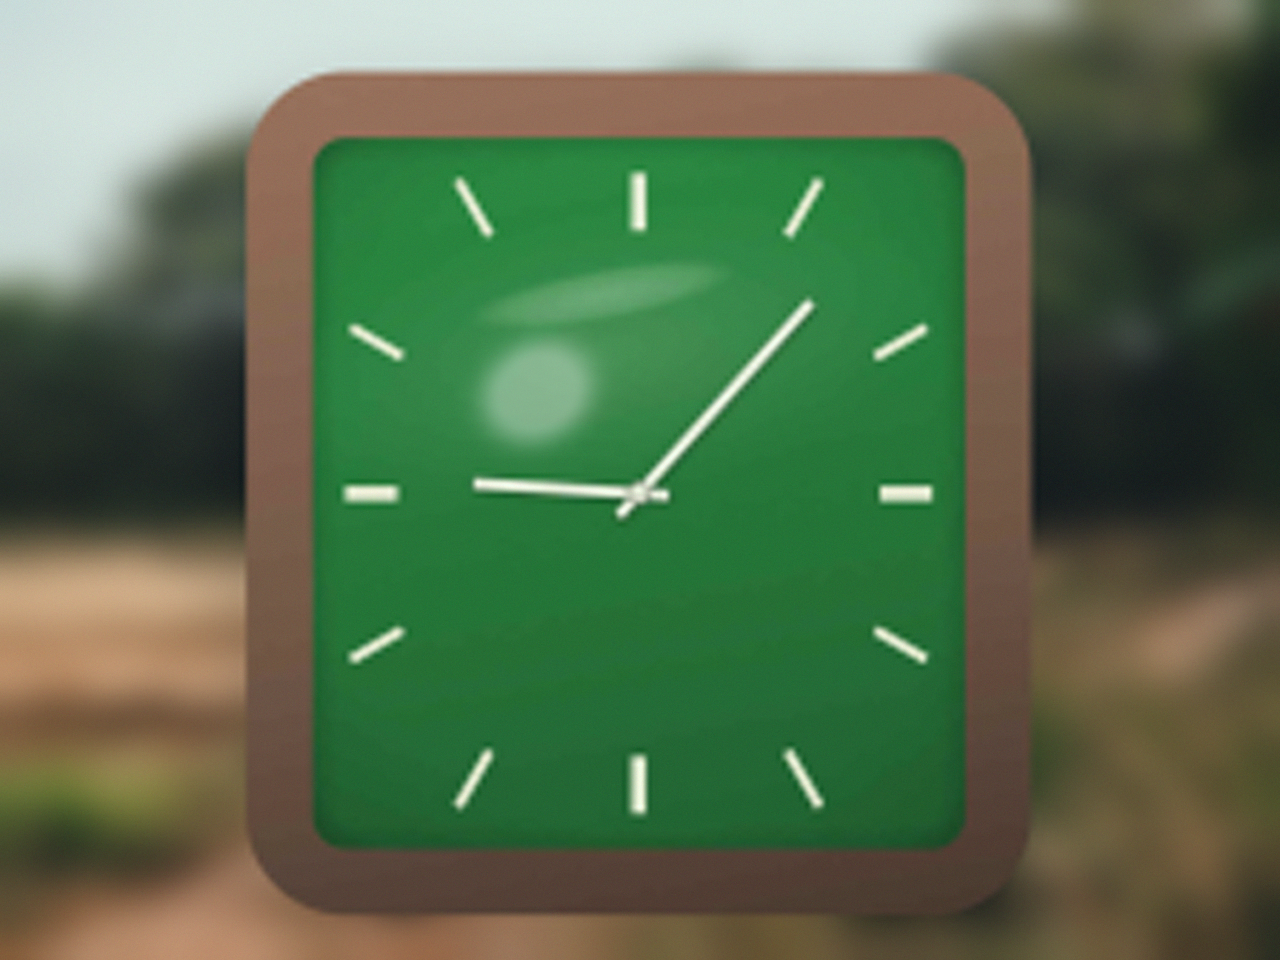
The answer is **9:07**
